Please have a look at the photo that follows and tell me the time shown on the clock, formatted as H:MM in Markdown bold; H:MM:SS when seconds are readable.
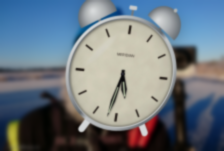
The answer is **5:32**
